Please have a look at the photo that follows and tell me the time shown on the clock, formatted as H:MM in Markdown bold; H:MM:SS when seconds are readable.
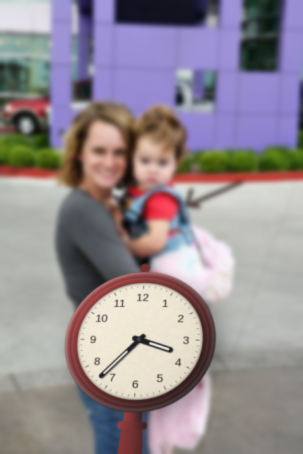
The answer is **3:37**
